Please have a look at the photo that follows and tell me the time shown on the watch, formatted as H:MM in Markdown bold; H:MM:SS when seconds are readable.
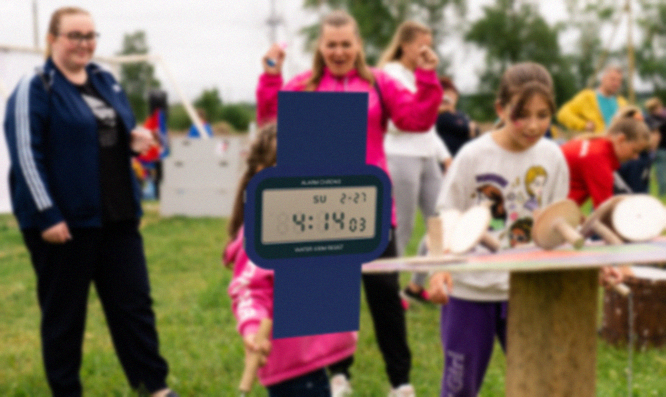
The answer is **4:14:03**
